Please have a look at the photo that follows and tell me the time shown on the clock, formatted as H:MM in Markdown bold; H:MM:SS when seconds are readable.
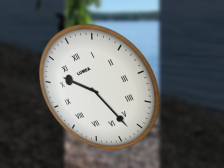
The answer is **10:27**
